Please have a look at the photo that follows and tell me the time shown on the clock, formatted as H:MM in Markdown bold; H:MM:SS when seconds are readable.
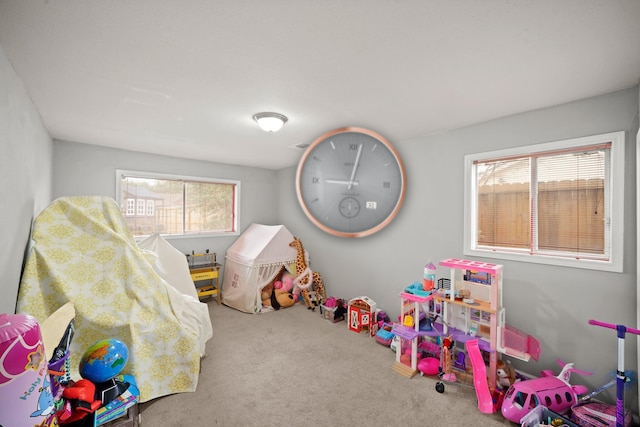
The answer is **9:02**
